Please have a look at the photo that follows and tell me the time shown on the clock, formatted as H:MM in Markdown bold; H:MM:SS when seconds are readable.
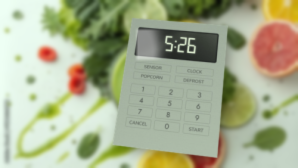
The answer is **5:26**
